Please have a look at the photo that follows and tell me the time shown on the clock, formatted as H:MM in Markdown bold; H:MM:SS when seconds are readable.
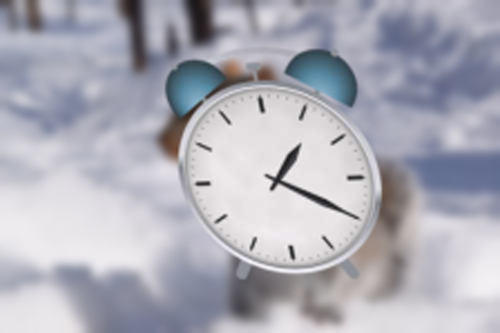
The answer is **1:20**
